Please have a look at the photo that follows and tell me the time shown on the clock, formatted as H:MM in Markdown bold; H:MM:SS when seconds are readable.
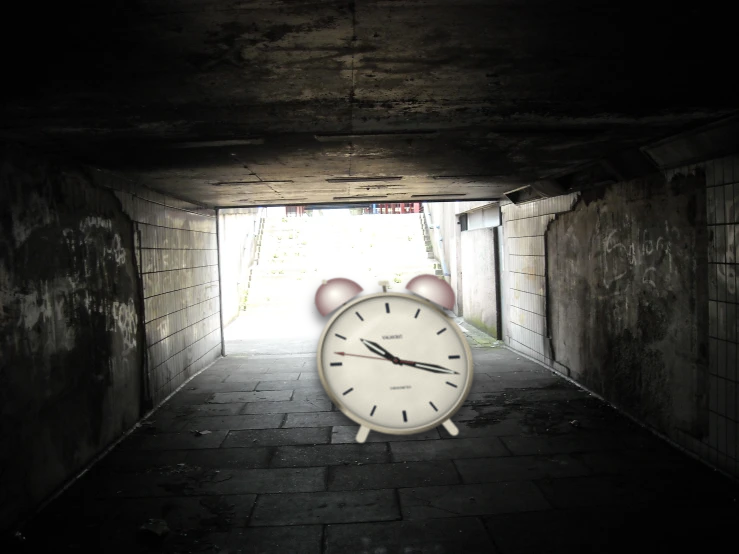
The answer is **10:17:47**
